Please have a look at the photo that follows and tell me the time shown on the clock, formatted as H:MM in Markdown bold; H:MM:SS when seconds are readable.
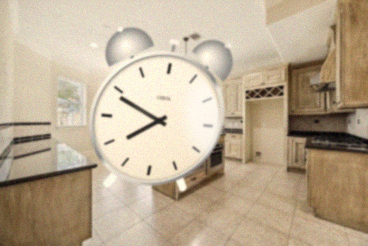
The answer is **7:49**
